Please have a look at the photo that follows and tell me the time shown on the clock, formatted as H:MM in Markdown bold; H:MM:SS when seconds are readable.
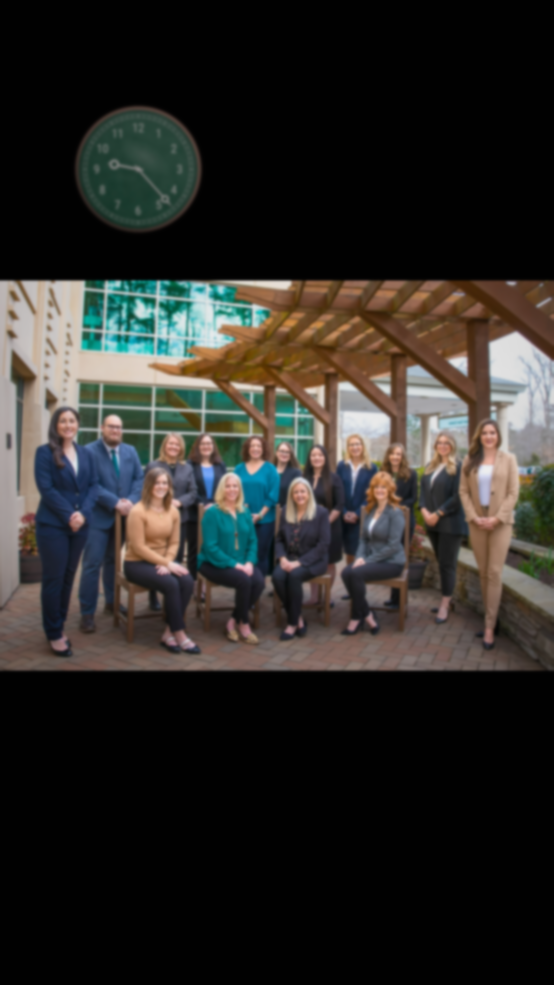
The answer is **9:23**
